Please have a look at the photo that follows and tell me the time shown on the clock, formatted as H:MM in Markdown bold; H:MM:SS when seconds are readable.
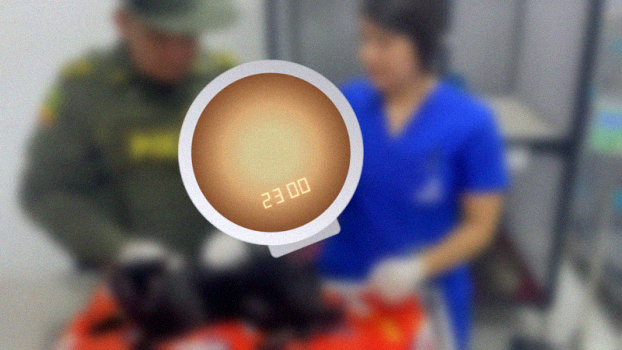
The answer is **23:00**
